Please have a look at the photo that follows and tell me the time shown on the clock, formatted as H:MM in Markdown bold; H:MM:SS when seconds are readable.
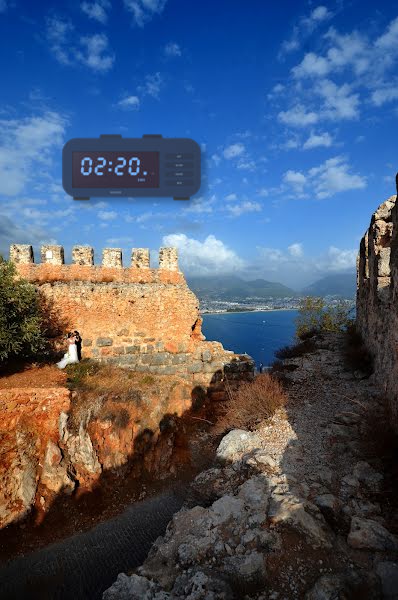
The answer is **2:20**
